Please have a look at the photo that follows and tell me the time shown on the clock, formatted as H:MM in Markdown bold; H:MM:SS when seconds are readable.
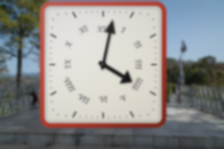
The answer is **4:02**
